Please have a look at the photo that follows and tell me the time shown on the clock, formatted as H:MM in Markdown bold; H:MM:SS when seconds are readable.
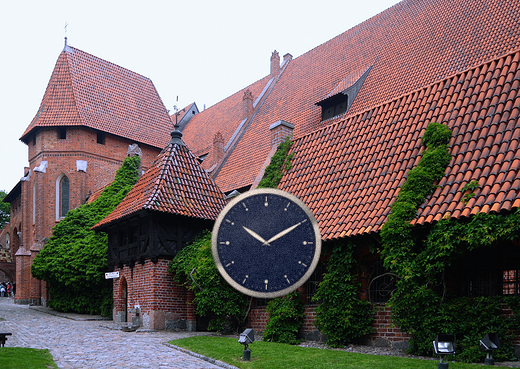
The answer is **10:10**
